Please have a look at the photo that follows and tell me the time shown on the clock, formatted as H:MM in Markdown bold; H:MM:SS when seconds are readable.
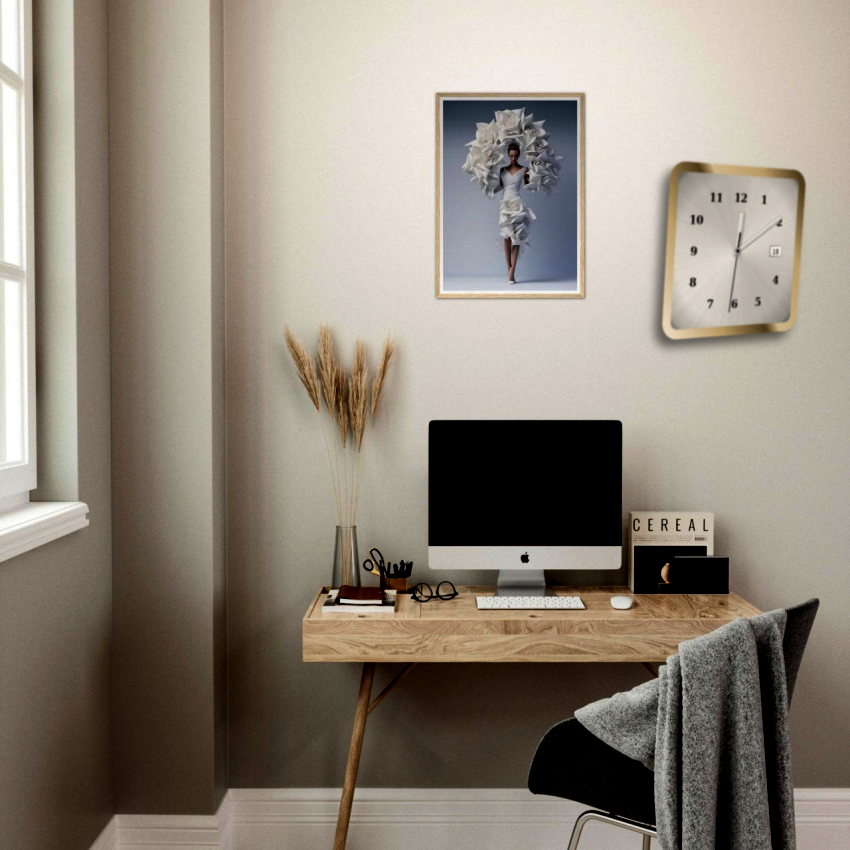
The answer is **12:09:31**
